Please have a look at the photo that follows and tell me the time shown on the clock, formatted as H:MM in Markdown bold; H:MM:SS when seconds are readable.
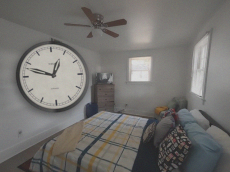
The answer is **12:48**
